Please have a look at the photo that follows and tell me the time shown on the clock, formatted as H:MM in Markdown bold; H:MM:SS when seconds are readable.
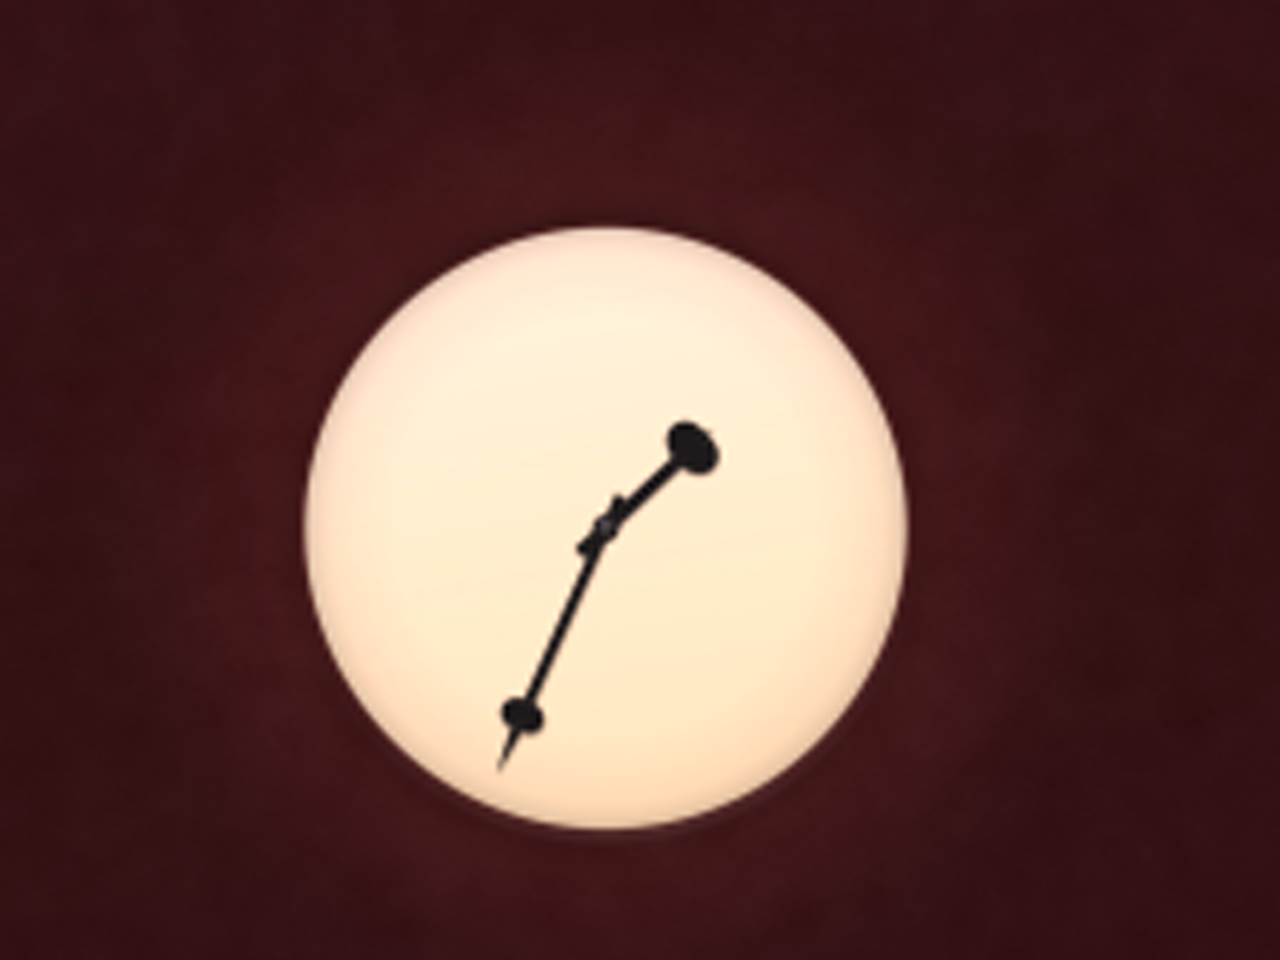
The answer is **1:34**
